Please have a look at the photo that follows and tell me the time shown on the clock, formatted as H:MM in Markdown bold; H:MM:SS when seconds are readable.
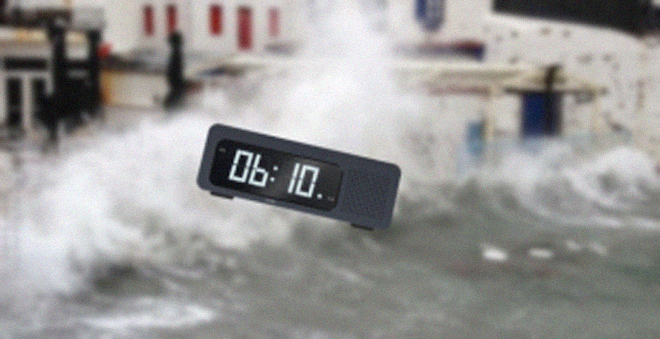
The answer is **6:10**
